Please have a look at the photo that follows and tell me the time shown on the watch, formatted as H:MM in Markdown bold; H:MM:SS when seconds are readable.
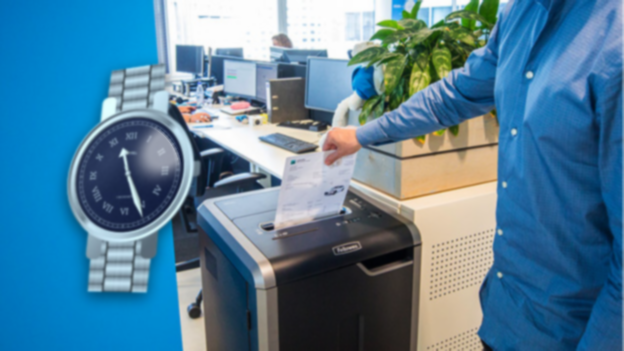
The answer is **11:26**
